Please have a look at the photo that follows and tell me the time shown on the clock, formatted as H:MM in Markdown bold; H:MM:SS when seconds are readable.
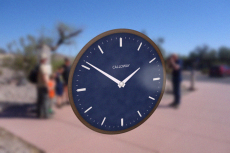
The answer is **1:51**
